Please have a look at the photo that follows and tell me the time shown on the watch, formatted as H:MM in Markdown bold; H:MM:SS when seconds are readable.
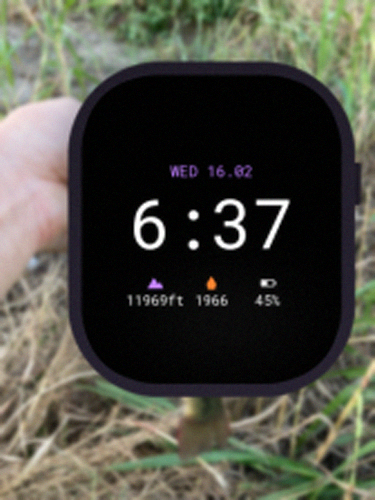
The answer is **6:37**
